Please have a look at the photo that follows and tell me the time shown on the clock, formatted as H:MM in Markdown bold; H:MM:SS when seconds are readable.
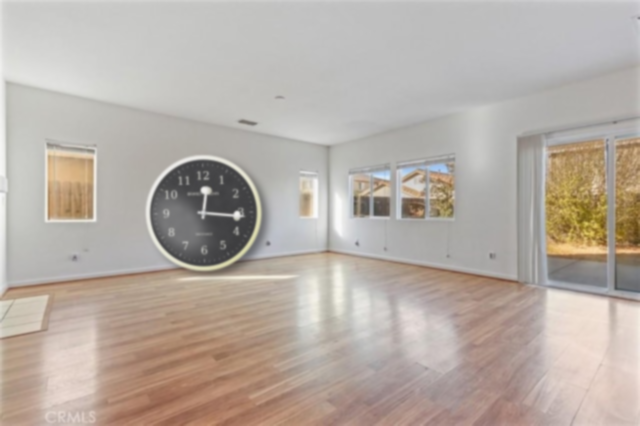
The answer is **12:16**
